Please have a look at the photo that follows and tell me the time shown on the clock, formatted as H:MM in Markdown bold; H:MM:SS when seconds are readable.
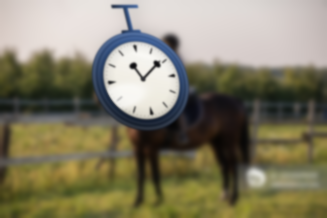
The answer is **11:09**
